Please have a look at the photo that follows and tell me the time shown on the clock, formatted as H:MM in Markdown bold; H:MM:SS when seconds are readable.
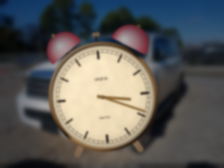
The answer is **3:19**
